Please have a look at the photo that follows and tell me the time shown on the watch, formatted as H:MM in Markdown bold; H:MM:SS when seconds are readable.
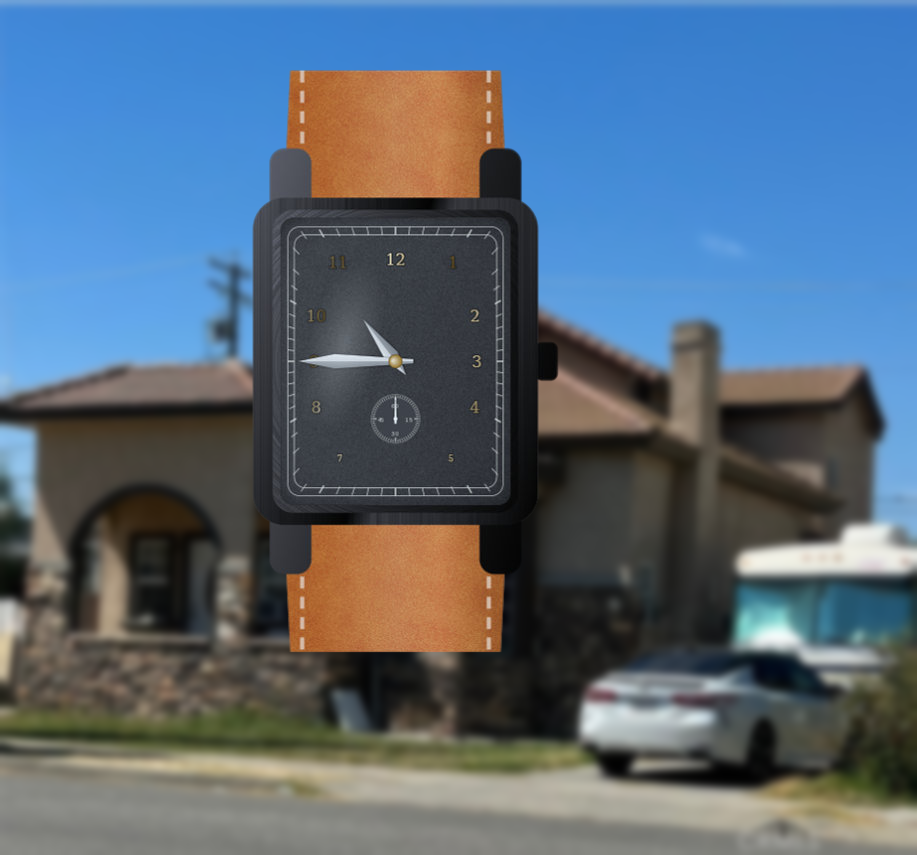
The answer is **10:45**
